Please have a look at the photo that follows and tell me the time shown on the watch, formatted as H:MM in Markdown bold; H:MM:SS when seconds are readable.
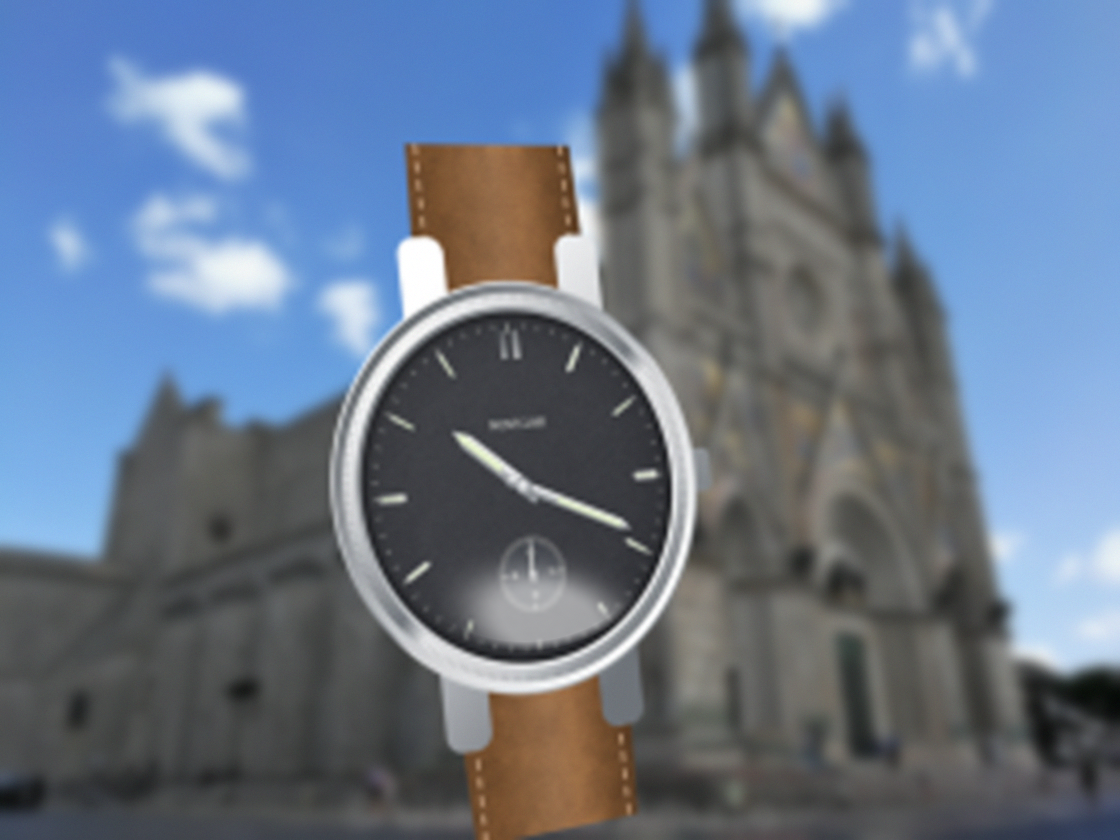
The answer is **10:19**
